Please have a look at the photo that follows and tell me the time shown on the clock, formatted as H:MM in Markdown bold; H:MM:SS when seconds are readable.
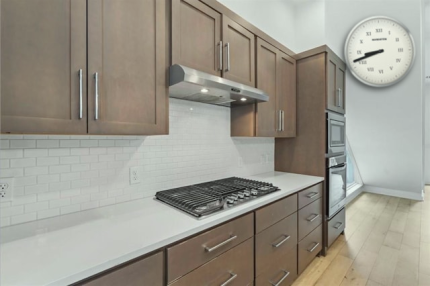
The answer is **8:42**
